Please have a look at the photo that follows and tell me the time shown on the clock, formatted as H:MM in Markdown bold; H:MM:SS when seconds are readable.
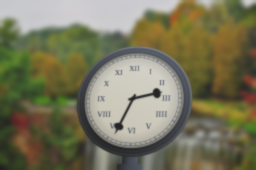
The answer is **2:34**
